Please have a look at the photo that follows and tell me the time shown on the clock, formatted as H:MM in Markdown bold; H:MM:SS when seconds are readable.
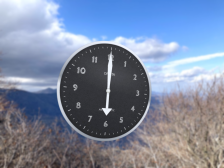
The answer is **6:00**
